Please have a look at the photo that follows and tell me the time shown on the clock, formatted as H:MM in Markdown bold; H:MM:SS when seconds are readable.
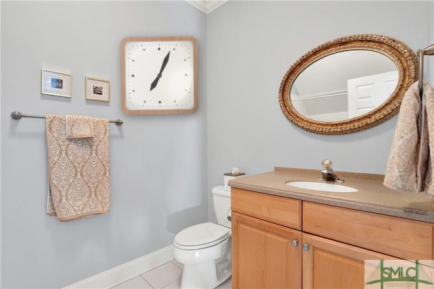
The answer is **7:04**
